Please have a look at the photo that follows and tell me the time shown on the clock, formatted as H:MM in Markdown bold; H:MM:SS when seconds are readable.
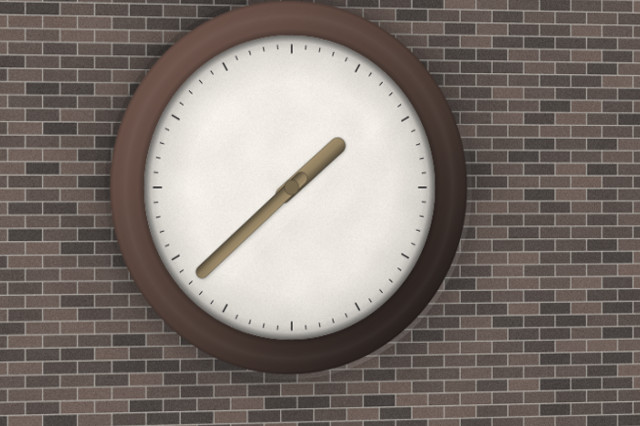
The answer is **1:38**
